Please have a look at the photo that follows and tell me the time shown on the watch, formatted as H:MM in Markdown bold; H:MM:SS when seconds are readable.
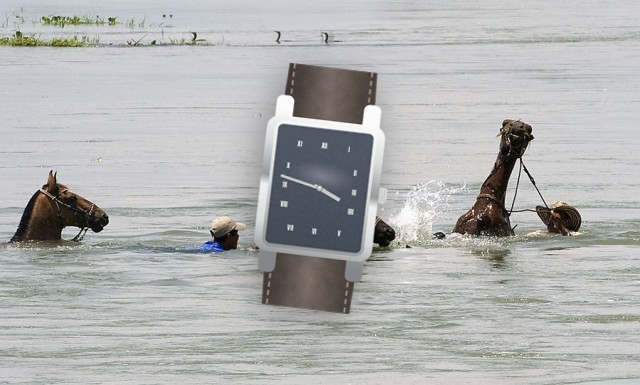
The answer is **3:47**
